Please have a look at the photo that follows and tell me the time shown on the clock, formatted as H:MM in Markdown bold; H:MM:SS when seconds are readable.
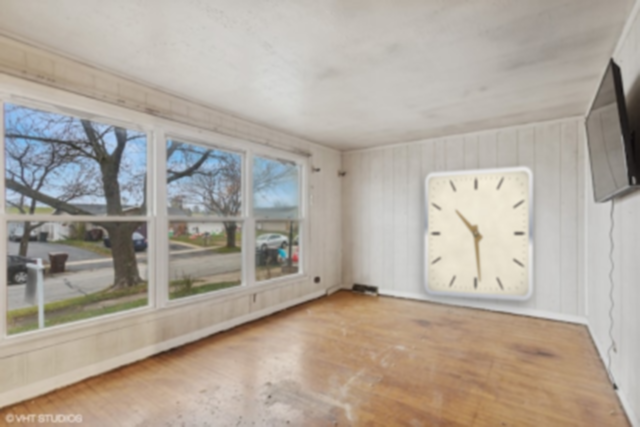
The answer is **10:29**
